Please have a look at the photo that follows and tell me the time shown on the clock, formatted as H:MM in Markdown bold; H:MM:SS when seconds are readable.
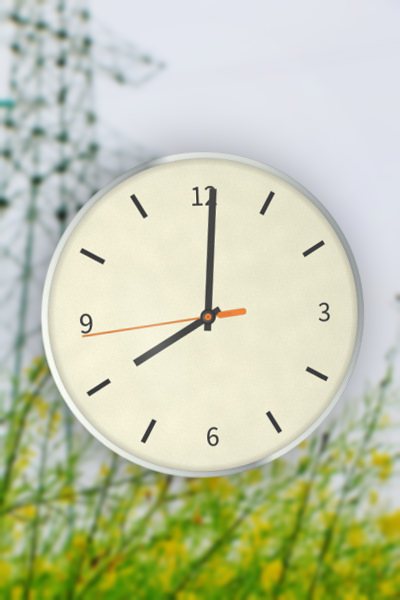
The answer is **8:00:44**
